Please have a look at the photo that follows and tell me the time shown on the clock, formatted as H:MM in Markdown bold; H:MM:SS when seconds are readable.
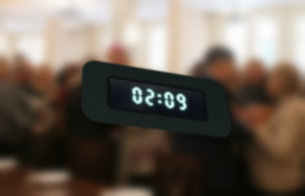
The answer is **2:09**
